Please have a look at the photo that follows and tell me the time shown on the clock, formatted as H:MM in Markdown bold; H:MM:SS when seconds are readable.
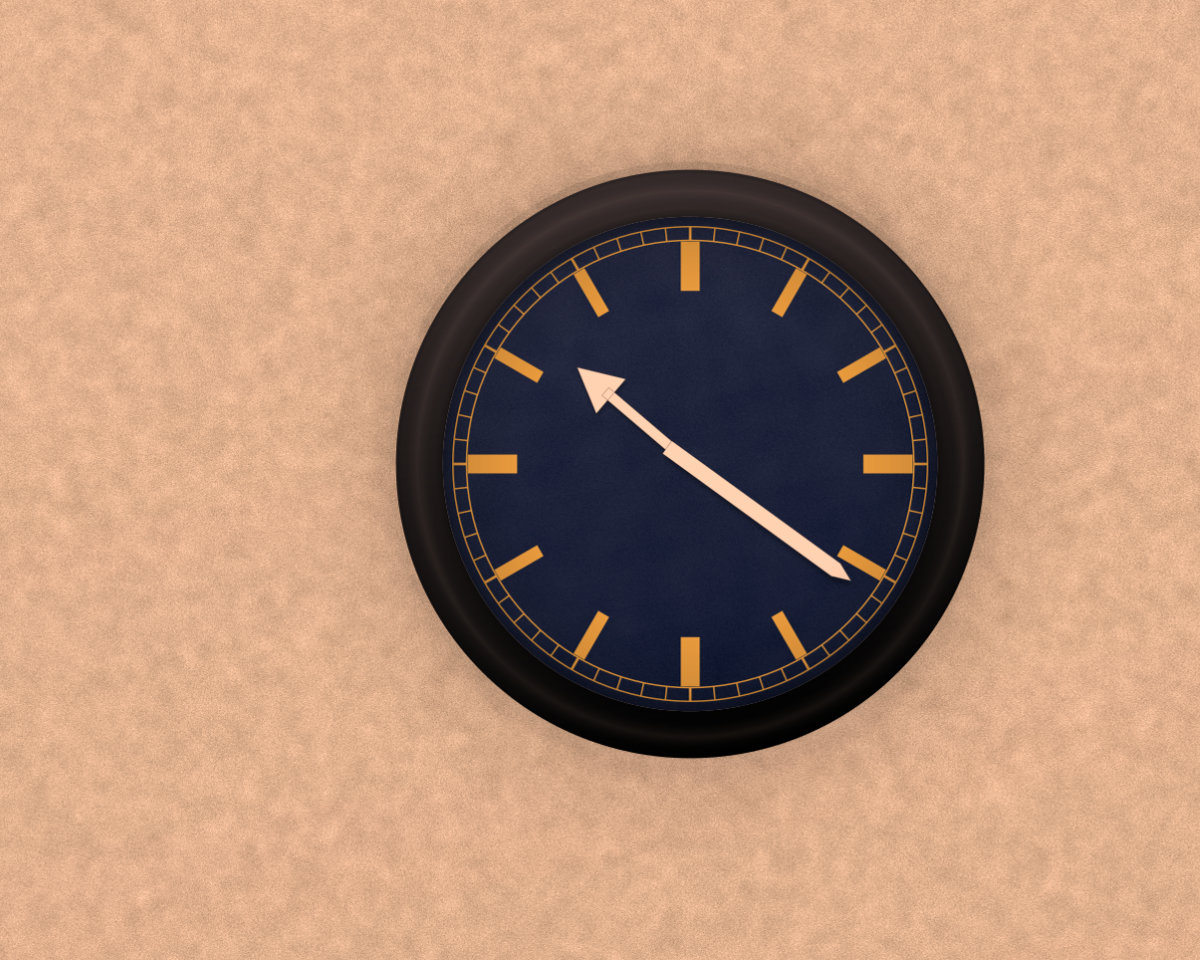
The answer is **10:21**
